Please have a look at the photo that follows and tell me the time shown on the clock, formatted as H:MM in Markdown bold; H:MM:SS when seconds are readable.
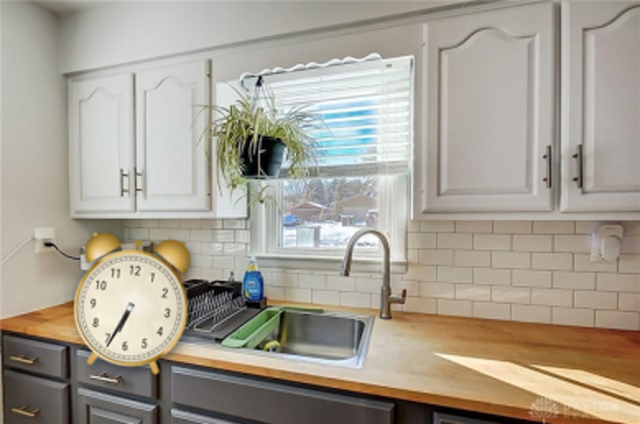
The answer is **6:34**
